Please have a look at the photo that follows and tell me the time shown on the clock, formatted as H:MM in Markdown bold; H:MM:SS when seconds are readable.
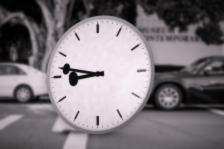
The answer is **8:47**
